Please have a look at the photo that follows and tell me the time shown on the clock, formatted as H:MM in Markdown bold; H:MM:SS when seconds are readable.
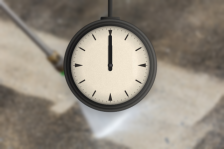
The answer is **12:00**
